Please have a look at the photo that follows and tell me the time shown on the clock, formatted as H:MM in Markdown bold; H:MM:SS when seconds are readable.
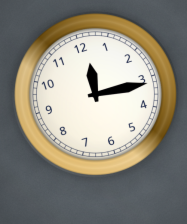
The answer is **12:16**
